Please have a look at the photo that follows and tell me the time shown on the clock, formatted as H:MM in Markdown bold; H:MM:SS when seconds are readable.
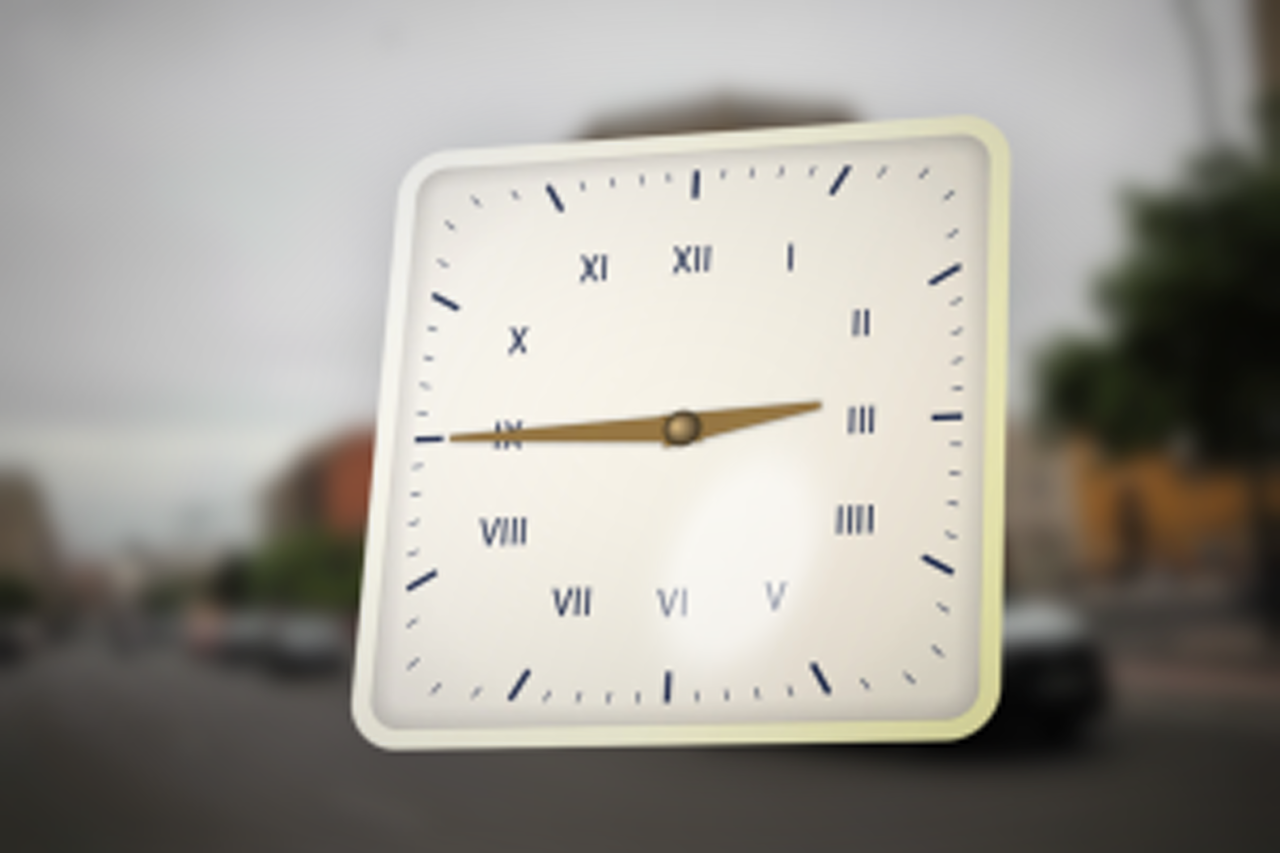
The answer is **2:45**
